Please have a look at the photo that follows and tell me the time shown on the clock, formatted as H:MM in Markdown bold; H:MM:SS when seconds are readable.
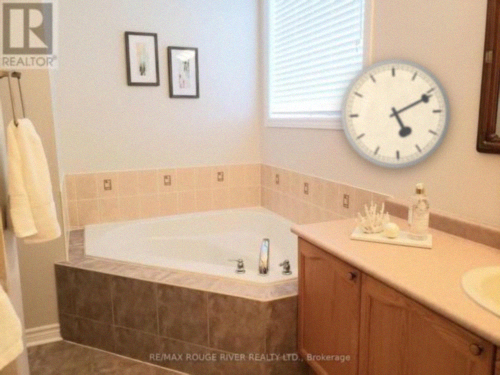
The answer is **5:11**
